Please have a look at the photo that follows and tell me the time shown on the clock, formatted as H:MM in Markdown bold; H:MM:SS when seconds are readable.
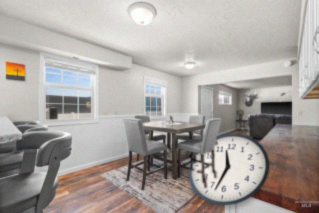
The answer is **11:33**
